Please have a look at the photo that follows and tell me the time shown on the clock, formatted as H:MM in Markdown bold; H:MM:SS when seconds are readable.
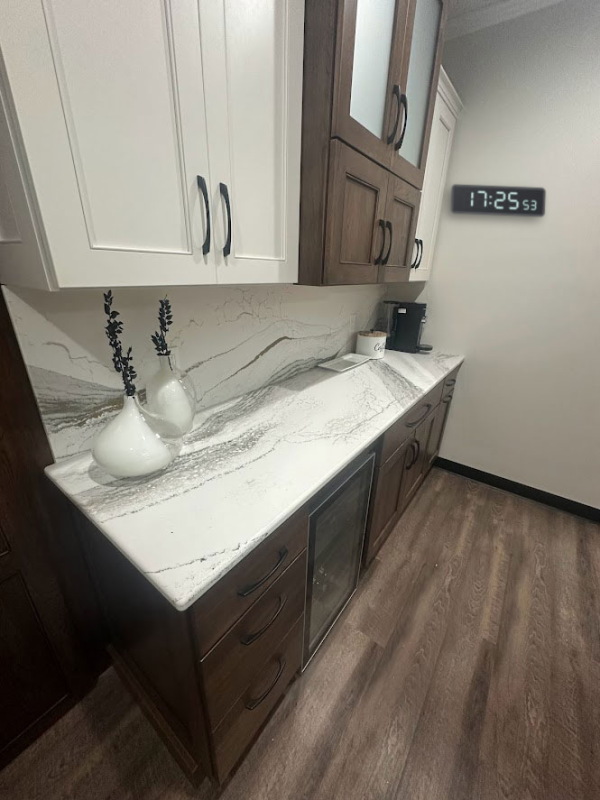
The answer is **17:25:53**
